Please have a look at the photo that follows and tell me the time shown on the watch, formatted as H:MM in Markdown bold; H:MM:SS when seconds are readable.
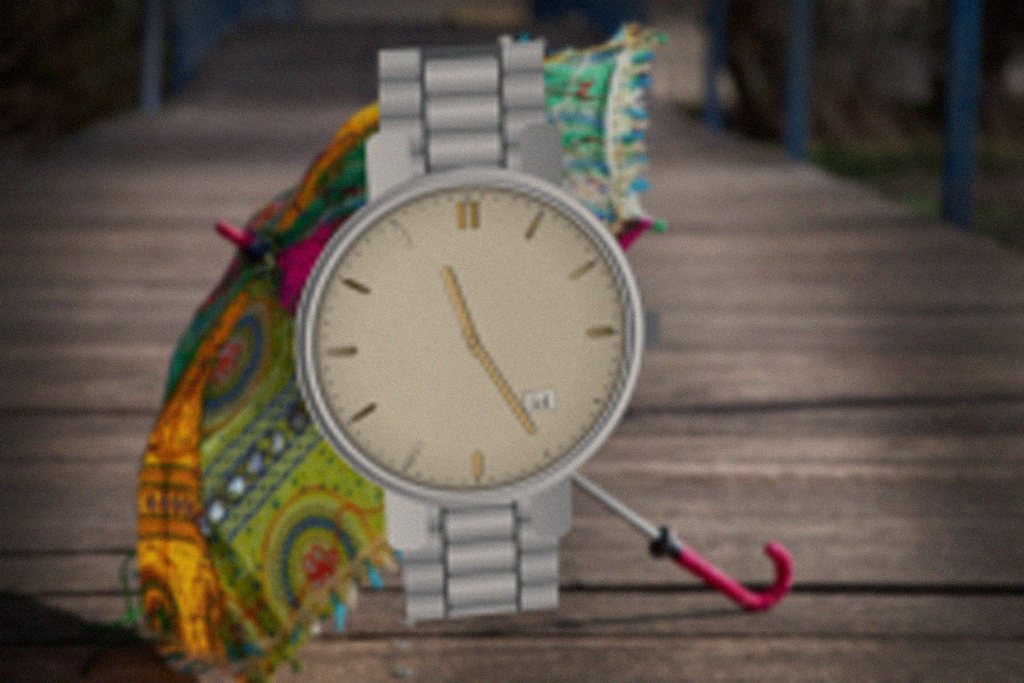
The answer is **11:25**
